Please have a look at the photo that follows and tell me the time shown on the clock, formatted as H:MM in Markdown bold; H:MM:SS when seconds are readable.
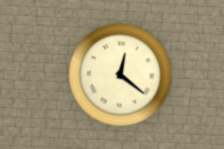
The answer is **12:21**
